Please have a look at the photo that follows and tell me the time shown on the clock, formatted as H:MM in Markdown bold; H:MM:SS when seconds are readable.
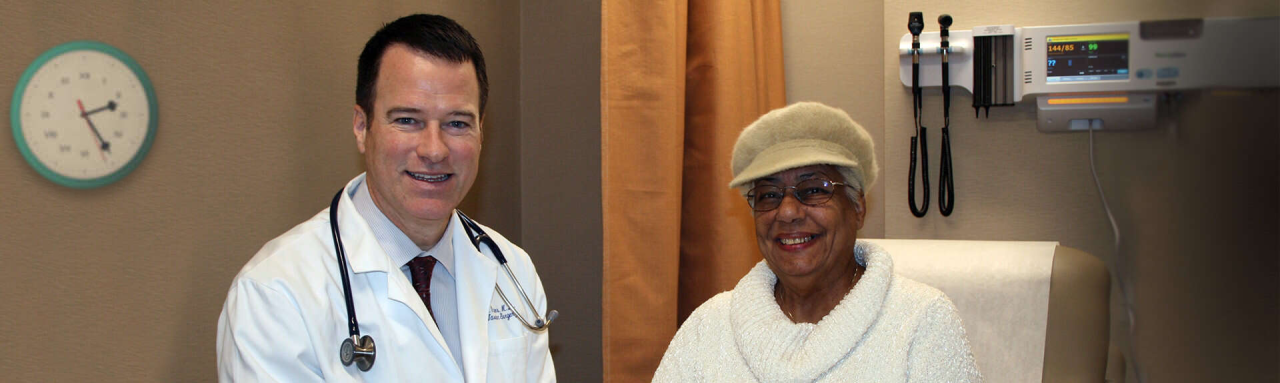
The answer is **2:24:26**
